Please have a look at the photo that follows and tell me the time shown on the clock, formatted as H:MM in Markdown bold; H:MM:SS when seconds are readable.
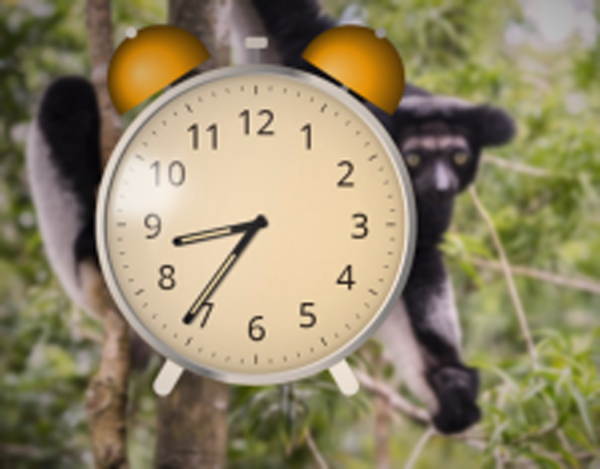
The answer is **8:36**
